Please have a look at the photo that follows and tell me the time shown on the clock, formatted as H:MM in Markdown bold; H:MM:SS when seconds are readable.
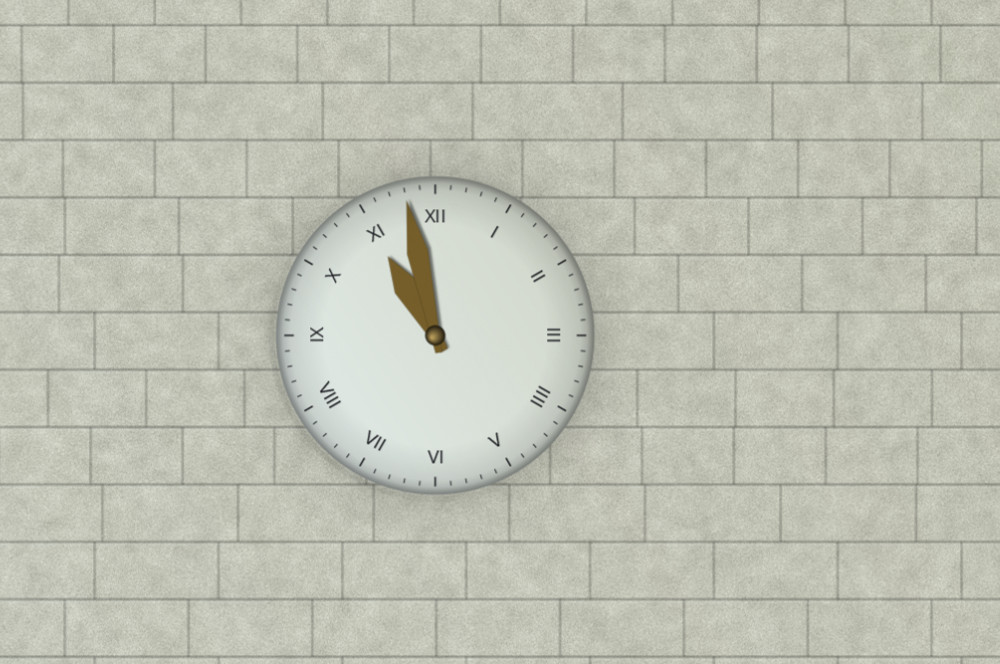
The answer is **10:58**
